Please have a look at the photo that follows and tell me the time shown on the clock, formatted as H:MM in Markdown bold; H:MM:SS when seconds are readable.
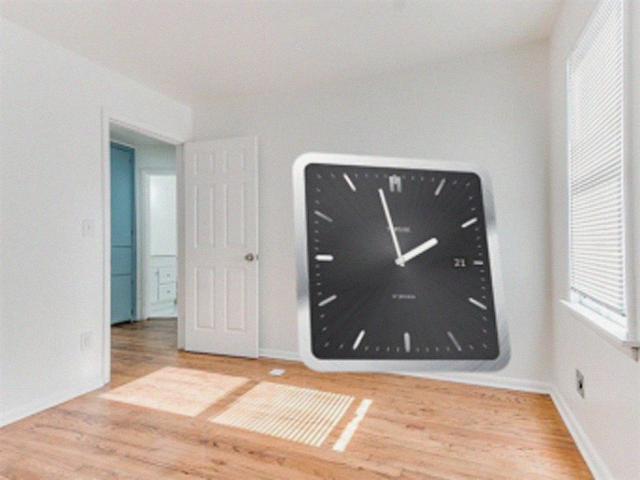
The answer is **1:58**
